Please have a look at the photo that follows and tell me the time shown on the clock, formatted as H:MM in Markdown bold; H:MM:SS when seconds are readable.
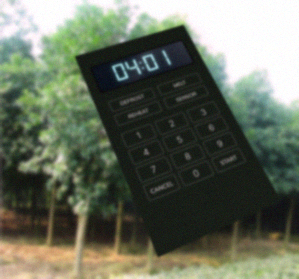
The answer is **4:01**
